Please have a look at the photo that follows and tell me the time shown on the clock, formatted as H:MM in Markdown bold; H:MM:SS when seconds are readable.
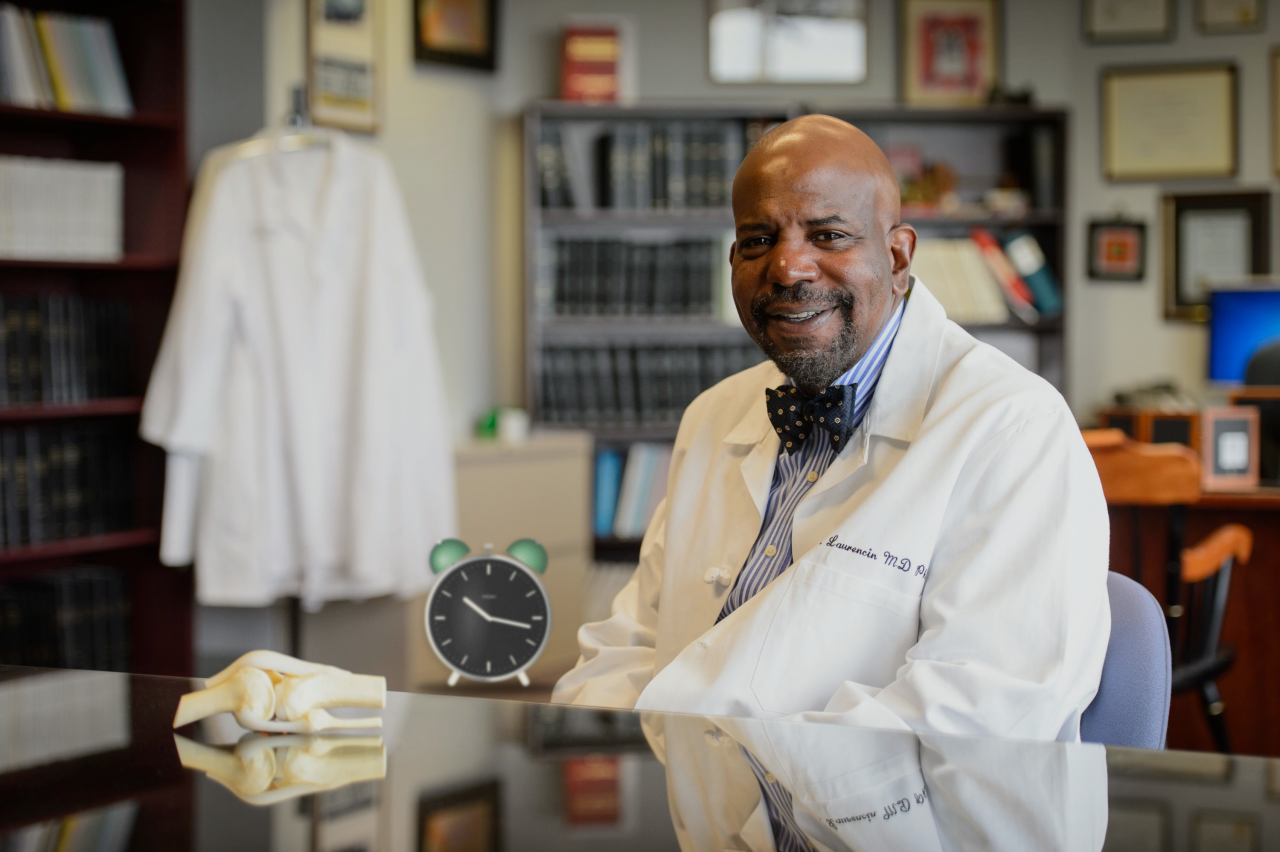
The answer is **10:17**
